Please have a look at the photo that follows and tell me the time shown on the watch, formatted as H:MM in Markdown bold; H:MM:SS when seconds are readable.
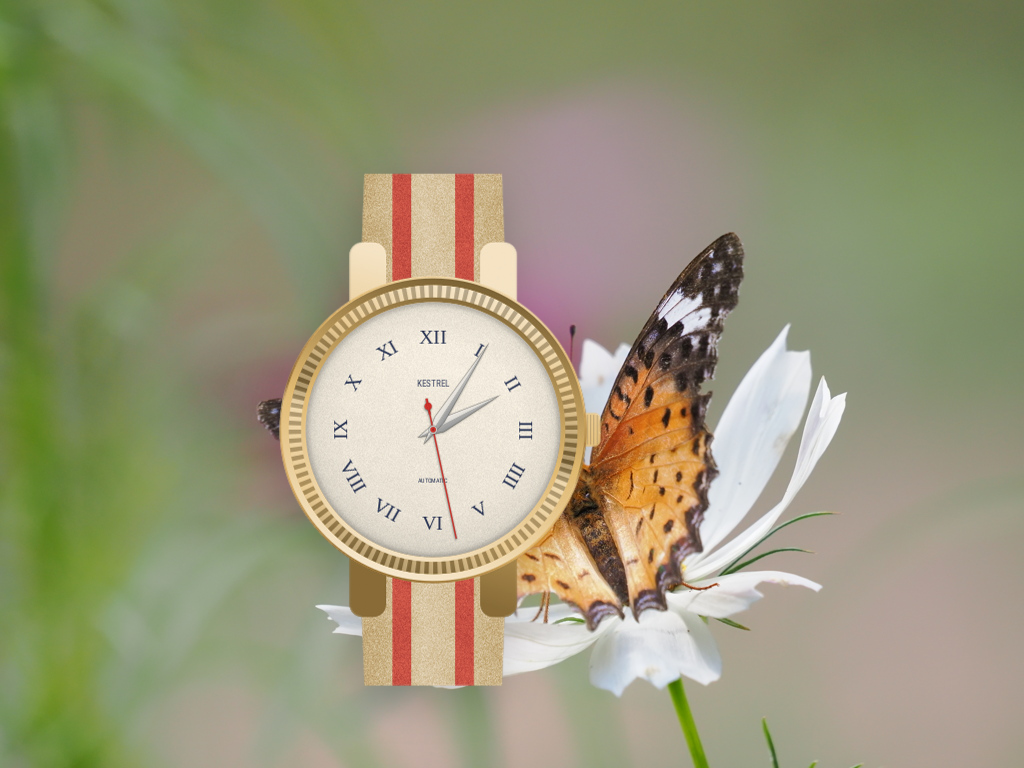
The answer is **2:05:28**
